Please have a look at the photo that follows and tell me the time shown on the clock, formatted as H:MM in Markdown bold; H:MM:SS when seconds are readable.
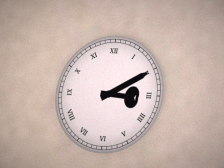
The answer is **3:10**
